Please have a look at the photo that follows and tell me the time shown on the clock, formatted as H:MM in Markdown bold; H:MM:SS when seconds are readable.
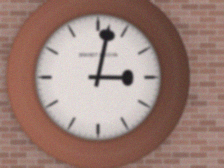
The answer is **3:02**
